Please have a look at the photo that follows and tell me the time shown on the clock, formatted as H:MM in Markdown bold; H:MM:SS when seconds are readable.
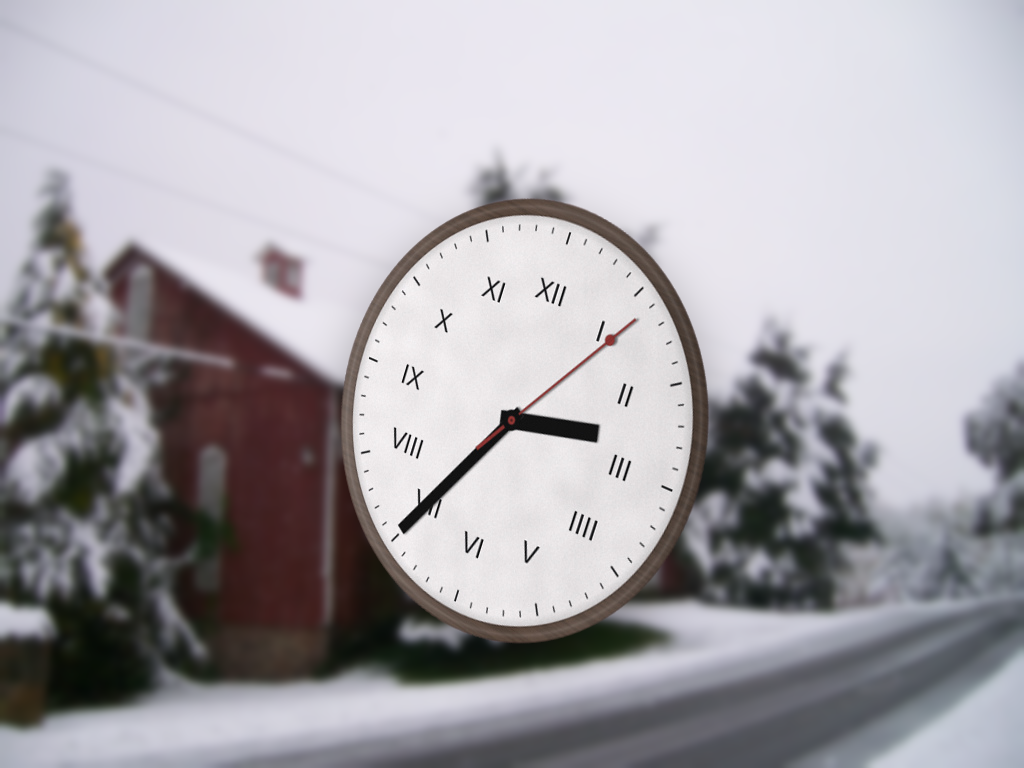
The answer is **2:35:06**
